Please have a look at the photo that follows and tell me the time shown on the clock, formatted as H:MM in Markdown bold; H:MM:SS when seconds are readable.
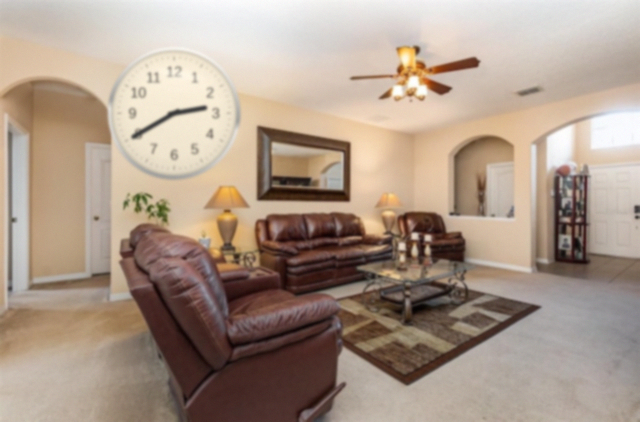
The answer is **2:40**
